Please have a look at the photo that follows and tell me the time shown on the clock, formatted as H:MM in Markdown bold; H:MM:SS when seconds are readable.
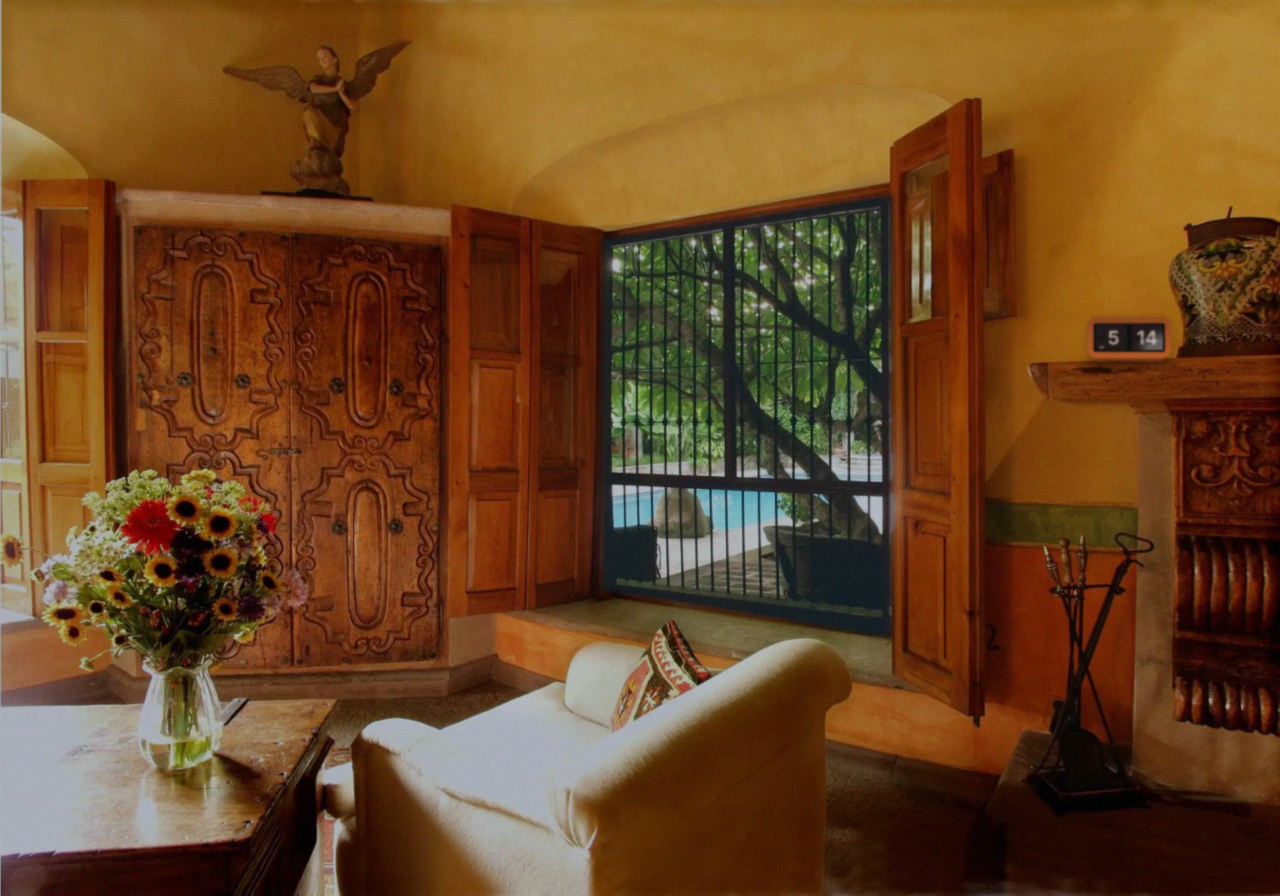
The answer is **5:14**
